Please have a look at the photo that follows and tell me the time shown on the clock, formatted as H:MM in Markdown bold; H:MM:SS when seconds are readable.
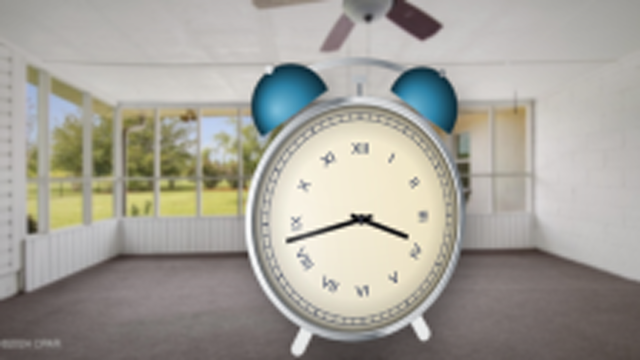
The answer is **3:43**
